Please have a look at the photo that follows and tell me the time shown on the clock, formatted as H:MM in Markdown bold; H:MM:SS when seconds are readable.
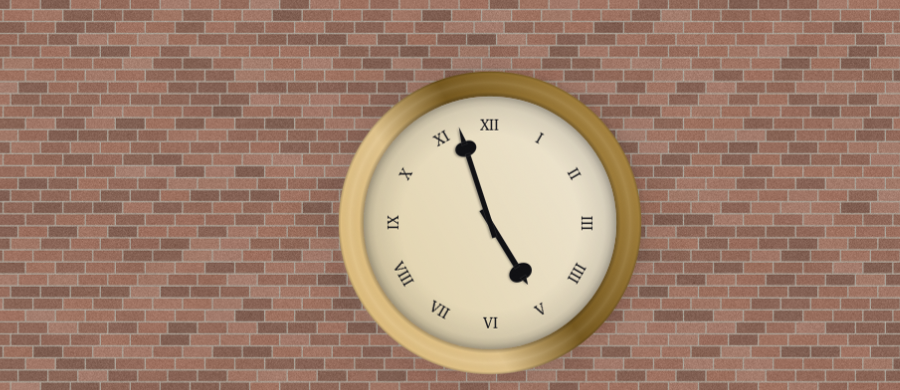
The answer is **4:57**
